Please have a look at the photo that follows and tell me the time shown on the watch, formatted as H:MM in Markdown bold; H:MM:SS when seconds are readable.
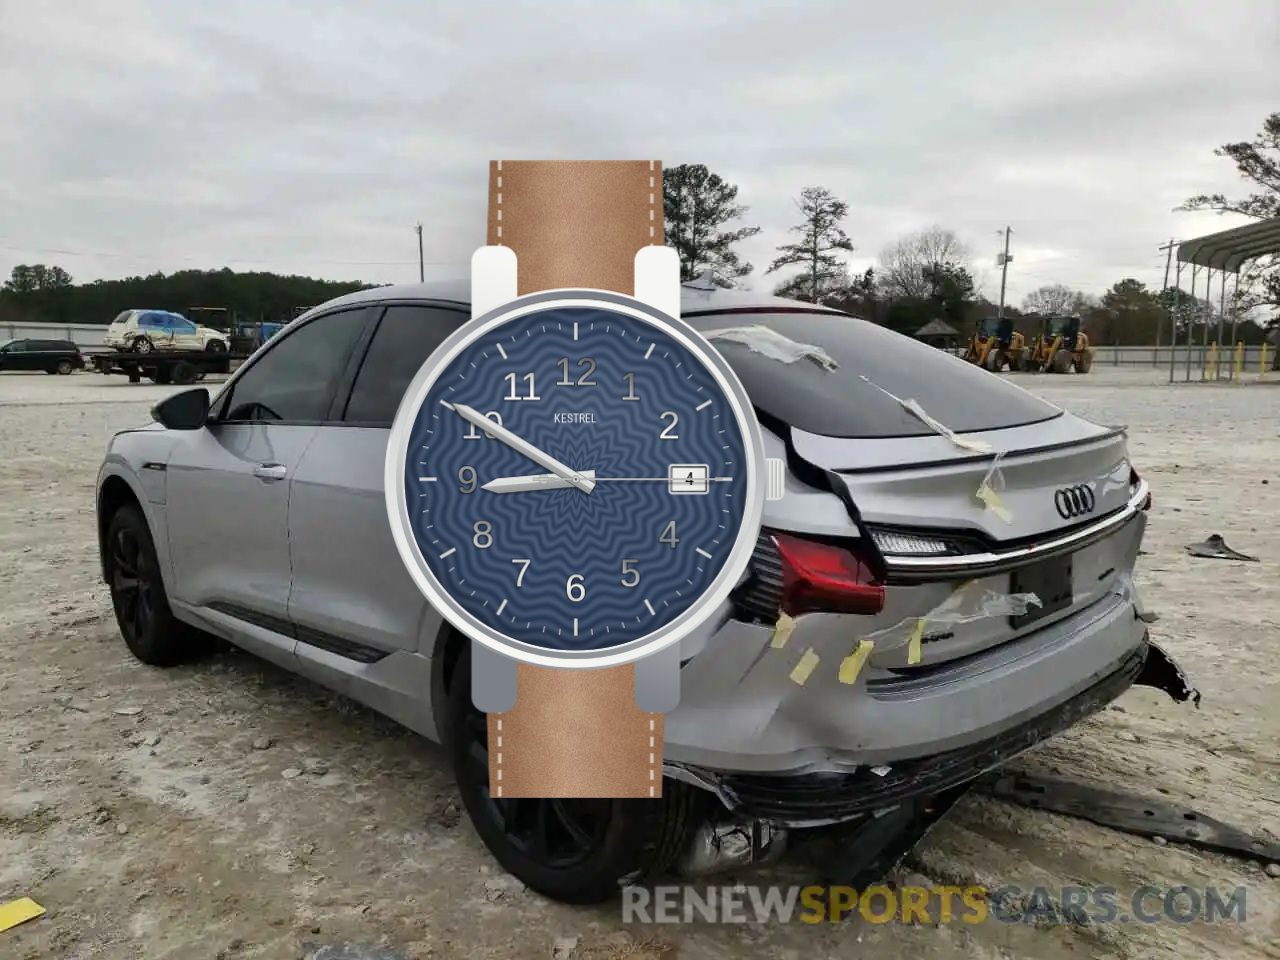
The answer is **8:50:15**
